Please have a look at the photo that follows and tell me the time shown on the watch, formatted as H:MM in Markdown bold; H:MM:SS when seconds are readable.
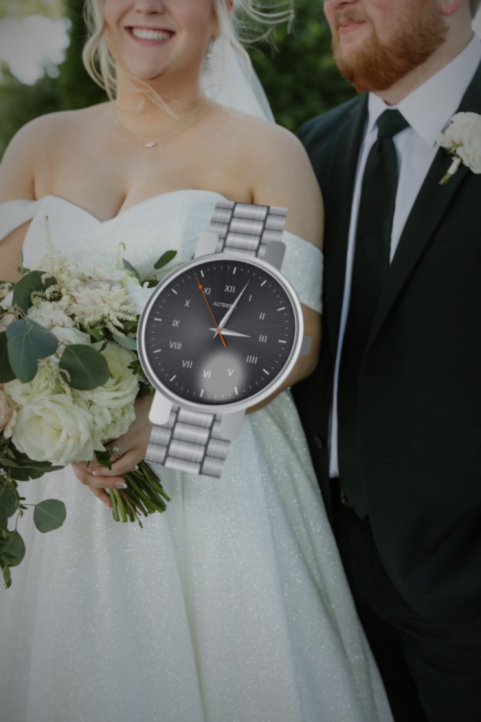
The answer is **3:02:54**
